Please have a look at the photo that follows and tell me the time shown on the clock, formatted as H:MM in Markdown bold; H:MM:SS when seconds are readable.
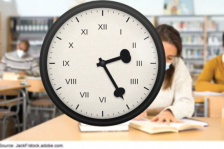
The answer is **2:25**
